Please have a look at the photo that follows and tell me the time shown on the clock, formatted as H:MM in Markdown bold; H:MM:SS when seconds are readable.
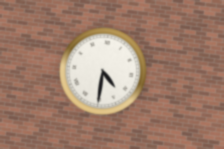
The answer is **4:30**
